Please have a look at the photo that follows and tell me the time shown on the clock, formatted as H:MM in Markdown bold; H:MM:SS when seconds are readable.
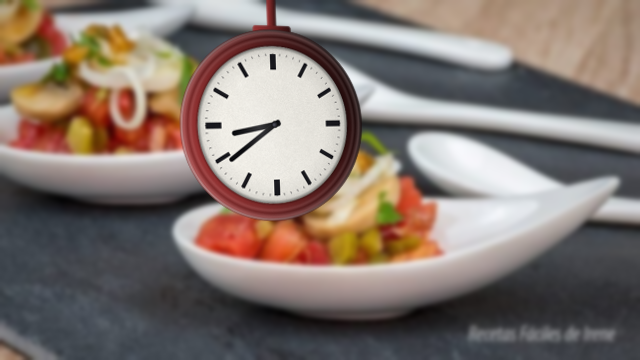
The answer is **8:39**
